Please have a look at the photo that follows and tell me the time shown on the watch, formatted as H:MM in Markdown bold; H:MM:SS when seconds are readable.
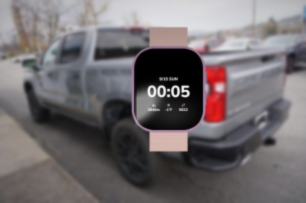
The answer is **0:05**
